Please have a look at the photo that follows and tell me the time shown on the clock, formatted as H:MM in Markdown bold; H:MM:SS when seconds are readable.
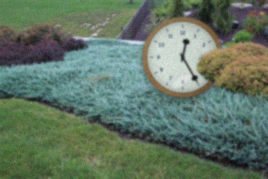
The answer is **12:25**
